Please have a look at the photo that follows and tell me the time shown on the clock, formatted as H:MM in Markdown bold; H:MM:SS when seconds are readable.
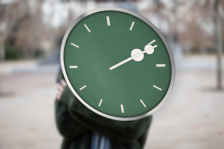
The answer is **2:11**
